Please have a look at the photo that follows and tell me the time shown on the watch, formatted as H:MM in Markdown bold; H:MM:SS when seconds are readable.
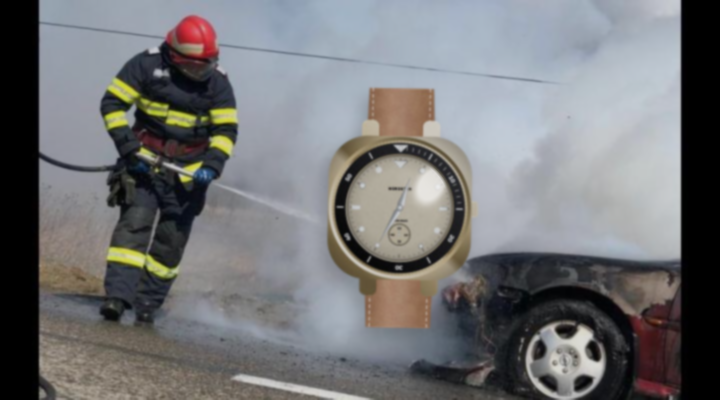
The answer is **12:35**
